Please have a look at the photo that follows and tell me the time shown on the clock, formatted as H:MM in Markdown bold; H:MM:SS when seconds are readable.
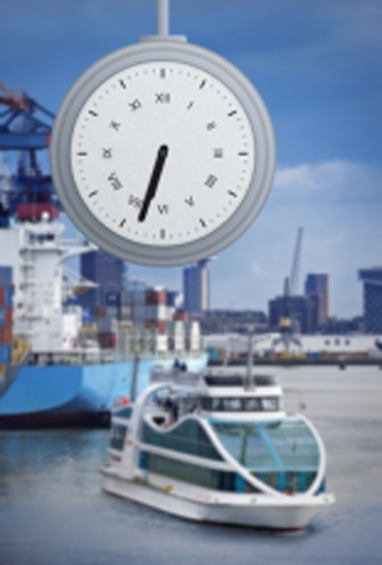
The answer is **6:33**
